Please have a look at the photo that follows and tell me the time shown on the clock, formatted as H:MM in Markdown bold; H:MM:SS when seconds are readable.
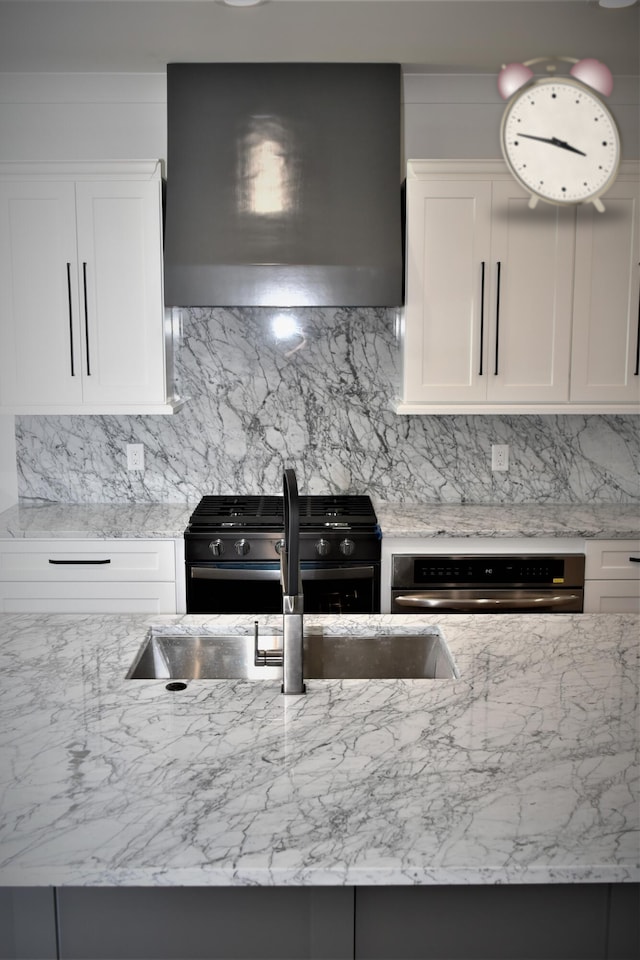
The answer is **3:47**
